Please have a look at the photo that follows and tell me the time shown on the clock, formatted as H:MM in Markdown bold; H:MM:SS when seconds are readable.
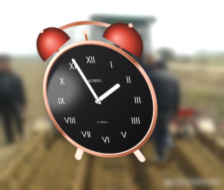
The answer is **1:56**
